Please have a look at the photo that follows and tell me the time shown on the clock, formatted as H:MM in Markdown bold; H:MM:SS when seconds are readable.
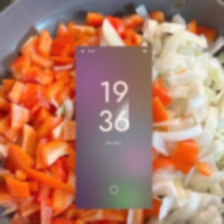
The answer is **19:36**
